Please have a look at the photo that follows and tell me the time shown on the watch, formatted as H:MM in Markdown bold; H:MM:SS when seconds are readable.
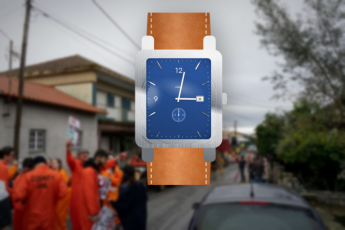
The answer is **3:02**
